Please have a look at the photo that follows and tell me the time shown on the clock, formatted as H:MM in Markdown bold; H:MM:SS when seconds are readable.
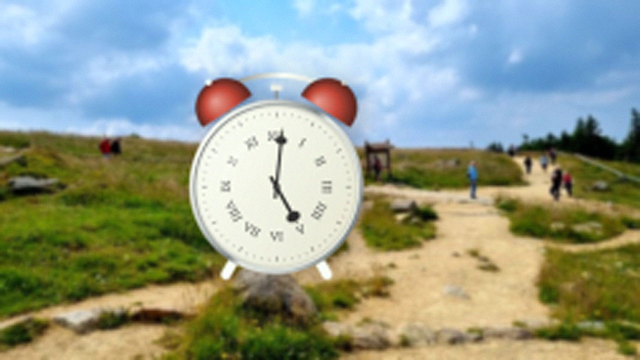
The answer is **5:01**
